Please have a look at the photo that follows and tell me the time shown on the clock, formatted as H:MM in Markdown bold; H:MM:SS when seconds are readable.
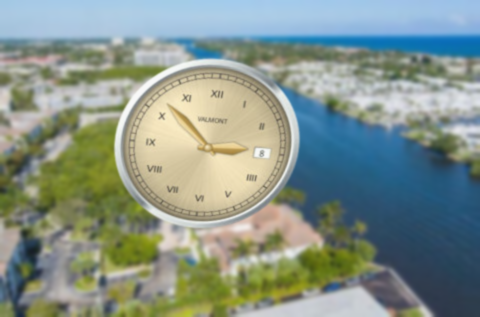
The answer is **2:52**
